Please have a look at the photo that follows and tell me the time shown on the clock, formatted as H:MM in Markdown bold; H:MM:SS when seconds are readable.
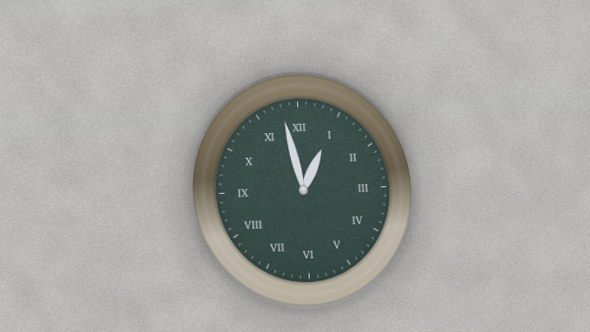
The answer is **12:58**
